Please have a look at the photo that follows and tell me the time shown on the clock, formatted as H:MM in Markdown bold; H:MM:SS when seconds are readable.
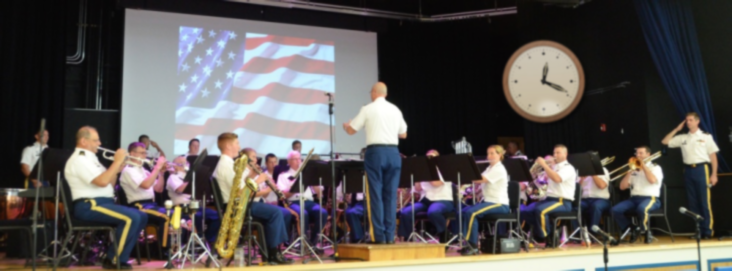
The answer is **12:19**
